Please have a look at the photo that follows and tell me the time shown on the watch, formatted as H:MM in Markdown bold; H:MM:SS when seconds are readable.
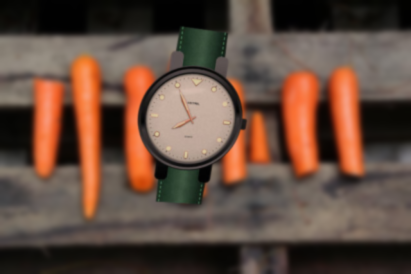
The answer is **7:55**
